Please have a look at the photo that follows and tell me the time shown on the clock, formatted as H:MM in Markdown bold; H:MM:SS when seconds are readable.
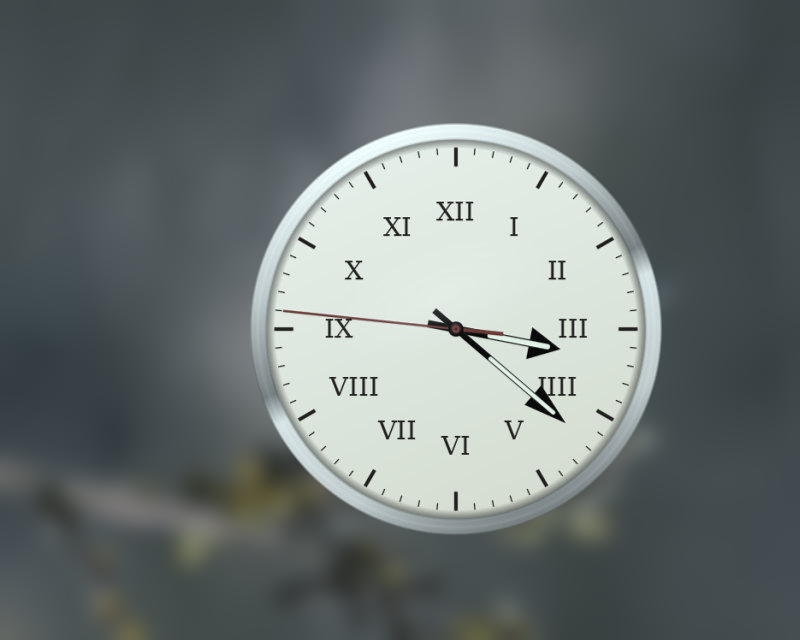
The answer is **3:21:46**
